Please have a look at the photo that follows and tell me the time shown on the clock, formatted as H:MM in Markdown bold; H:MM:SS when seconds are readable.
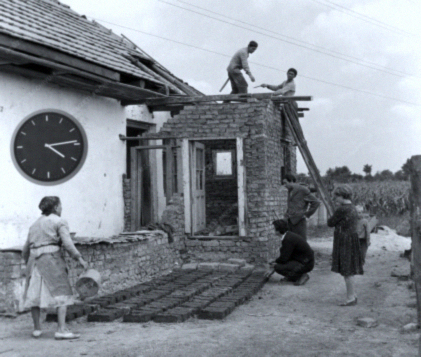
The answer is **4:14**
